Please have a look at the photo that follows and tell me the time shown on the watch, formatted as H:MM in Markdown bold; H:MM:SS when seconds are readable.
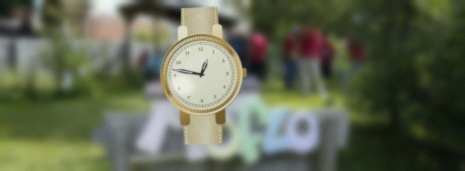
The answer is **12:47**
